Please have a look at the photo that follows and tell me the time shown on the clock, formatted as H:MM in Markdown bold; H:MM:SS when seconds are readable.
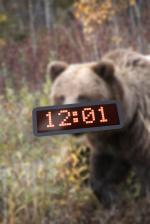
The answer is **12:01**
